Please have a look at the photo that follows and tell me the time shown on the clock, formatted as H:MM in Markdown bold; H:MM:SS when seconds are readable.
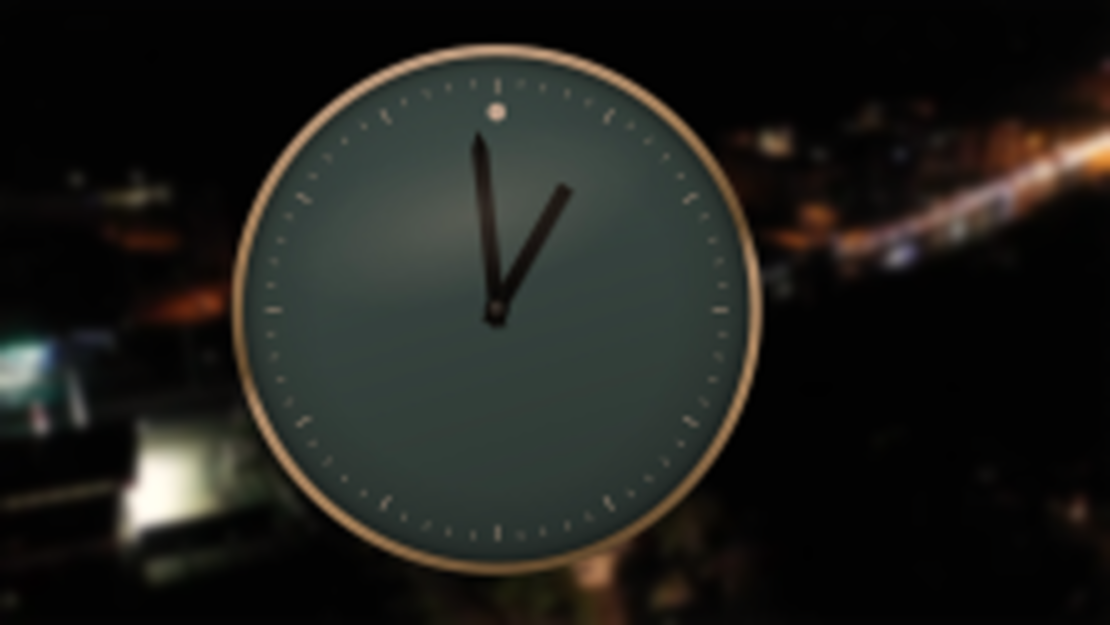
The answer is **12:59**
